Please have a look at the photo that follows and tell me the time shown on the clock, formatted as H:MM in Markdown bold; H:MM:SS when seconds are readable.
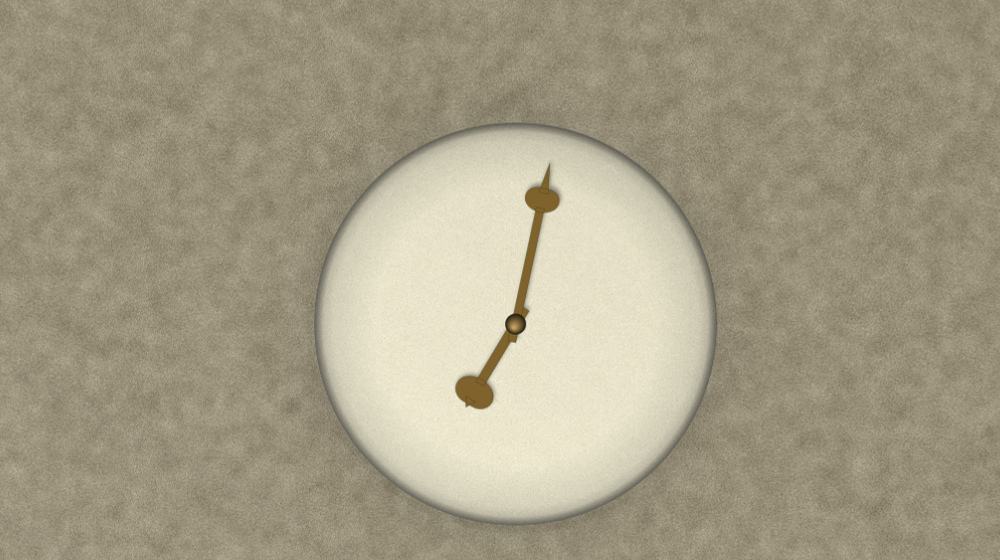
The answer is **7:02**
